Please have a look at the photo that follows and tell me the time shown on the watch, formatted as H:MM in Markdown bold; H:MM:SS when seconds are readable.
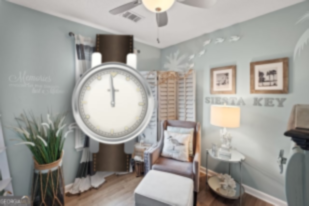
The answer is **11:59**
